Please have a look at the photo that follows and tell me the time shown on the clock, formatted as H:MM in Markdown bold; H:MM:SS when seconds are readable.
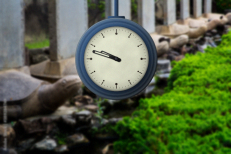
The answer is **9:48**
